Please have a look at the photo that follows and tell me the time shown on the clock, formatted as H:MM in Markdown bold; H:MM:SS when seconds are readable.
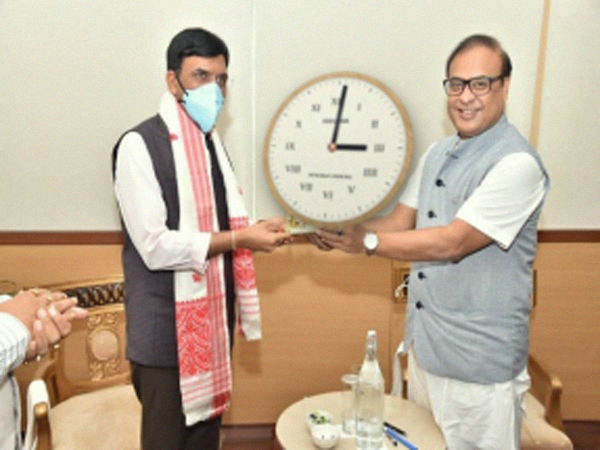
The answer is **3:01**
